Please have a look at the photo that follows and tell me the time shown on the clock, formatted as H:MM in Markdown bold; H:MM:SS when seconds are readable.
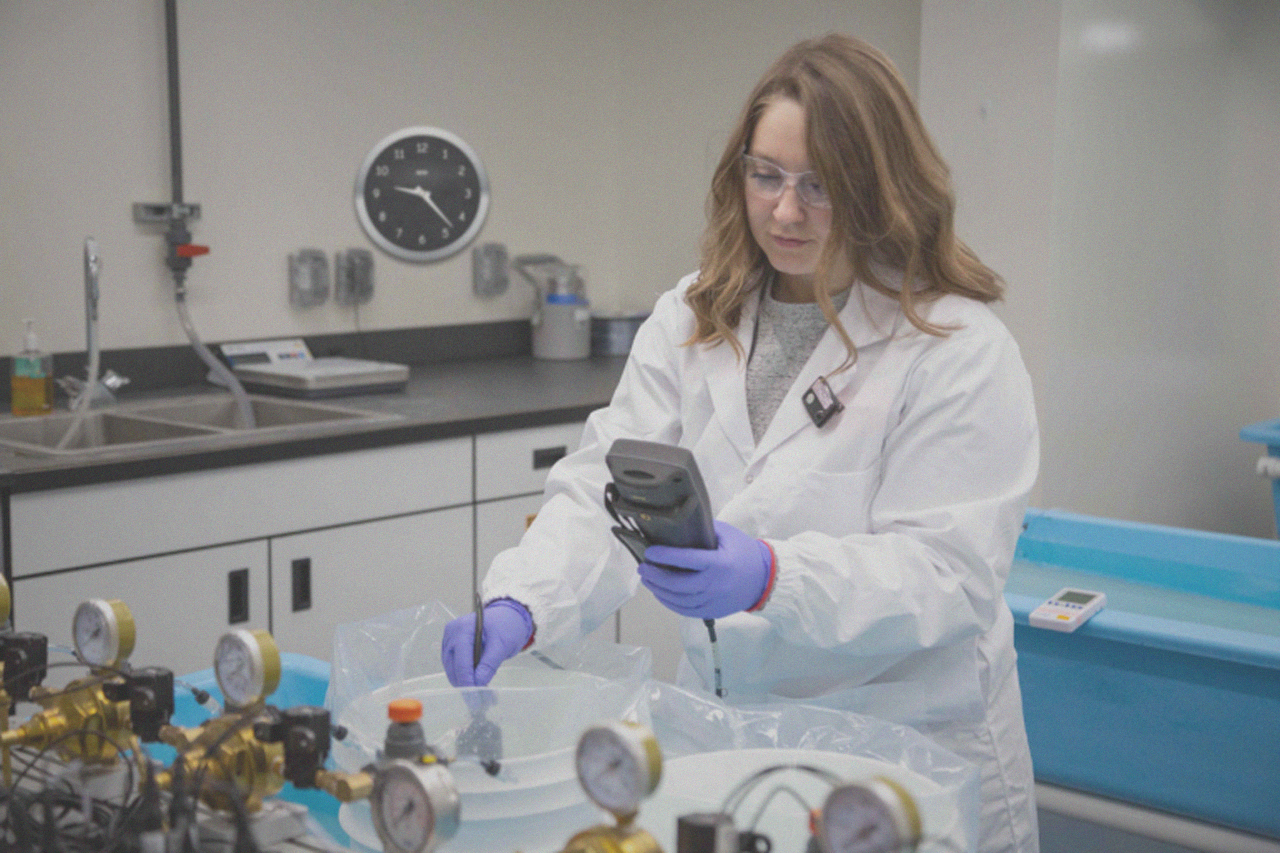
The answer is **9:23**
